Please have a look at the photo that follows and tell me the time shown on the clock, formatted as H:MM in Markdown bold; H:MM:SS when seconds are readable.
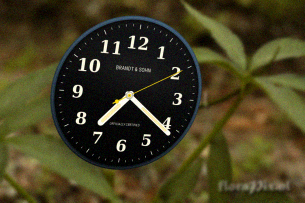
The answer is **7:21:10**
